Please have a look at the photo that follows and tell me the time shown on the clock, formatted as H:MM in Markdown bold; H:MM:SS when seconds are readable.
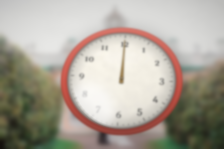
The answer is **12:00**
